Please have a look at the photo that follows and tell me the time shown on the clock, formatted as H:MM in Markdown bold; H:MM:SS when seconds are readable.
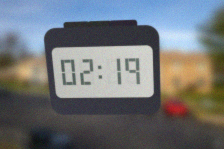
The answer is **2:19**
